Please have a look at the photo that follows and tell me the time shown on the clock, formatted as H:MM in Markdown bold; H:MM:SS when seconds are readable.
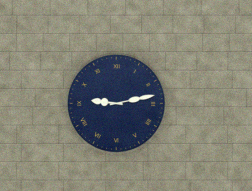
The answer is **9:13**
